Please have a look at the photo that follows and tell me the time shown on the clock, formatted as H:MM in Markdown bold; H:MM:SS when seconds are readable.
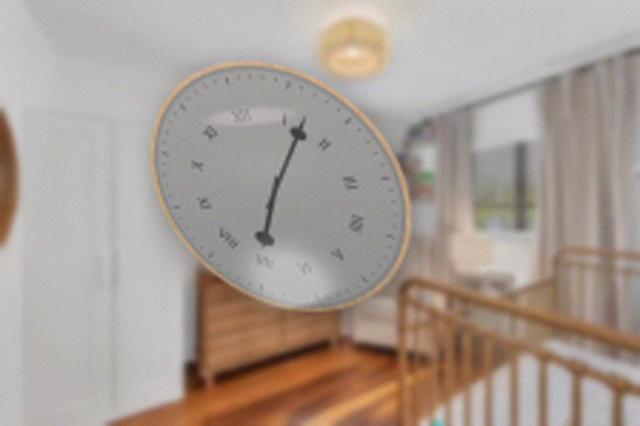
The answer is **7:07**
